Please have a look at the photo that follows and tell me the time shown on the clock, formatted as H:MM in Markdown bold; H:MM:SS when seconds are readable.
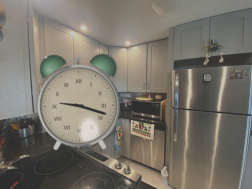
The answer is **9:18**
